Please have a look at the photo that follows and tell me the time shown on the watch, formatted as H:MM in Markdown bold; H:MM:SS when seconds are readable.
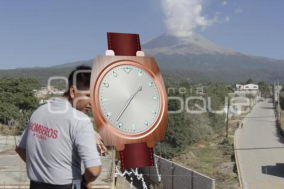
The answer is **1:37**
